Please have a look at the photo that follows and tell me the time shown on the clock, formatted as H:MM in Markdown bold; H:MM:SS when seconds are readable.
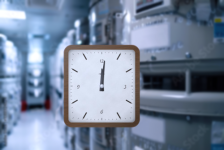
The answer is **12:01**
